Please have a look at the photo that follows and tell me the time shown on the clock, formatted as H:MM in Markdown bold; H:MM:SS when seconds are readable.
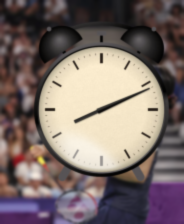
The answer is **8:11**
